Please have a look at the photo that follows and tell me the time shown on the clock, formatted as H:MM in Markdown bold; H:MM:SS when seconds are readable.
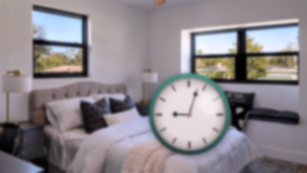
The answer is **9:03**
